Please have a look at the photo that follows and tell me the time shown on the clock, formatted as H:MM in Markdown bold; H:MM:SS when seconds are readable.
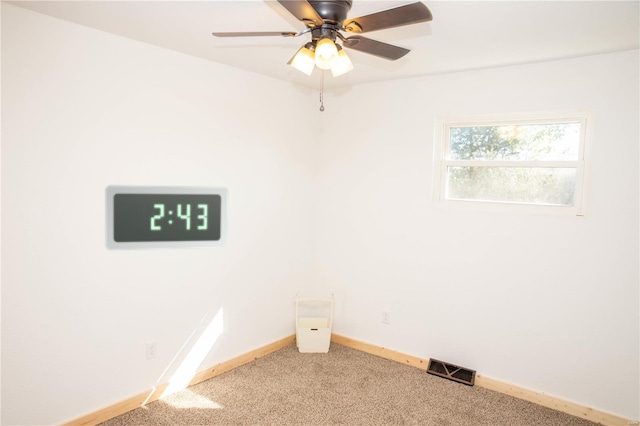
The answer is **2:43**
